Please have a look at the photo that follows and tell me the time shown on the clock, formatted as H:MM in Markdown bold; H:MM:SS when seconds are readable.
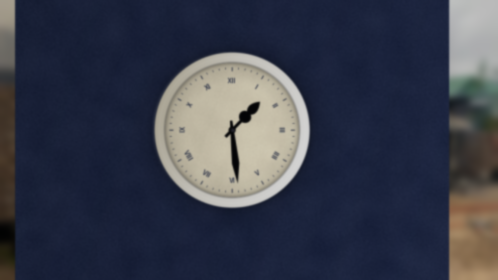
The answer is **1:29**
